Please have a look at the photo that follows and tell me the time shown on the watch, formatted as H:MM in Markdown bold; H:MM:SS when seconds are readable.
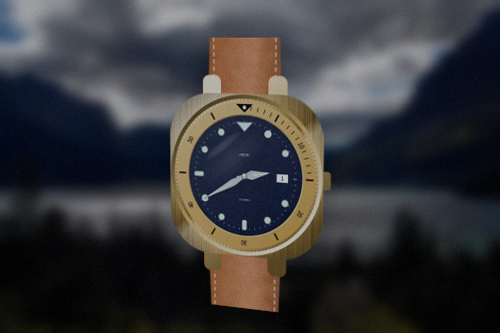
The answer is **2:40**
